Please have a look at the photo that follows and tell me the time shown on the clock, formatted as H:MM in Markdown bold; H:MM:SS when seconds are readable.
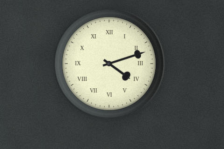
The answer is **4:12**
